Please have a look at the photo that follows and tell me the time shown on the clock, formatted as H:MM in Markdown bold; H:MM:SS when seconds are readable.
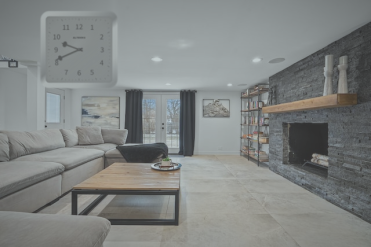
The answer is **9:41**
